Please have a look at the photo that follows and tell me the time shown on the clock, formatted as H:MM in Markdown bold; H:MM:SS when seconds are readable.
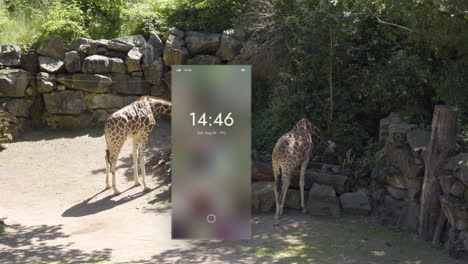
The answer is **14:46**
